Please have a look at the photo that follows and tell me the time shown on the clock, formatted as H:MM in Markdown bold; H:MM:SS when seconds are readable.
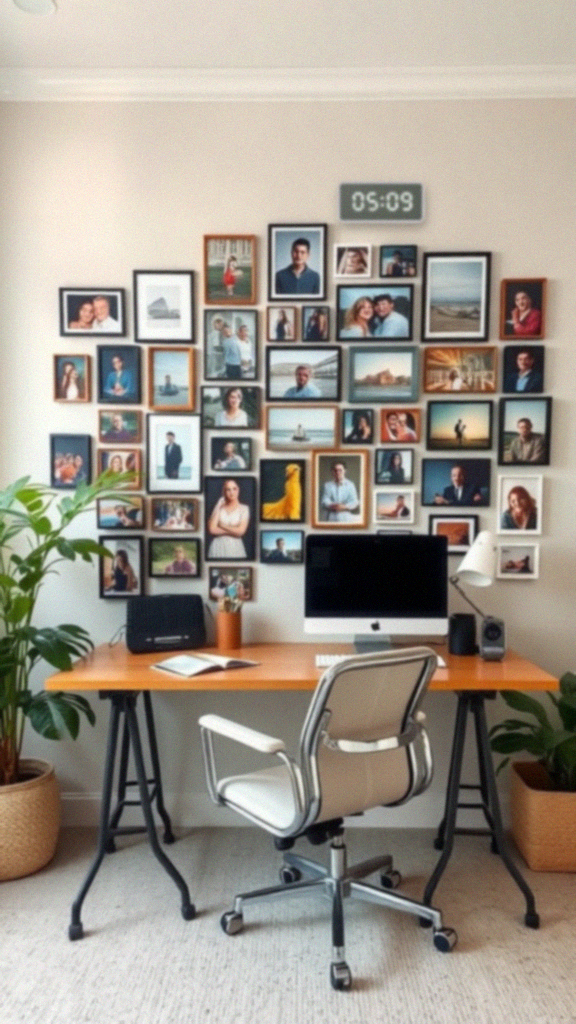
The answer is **5:09**
